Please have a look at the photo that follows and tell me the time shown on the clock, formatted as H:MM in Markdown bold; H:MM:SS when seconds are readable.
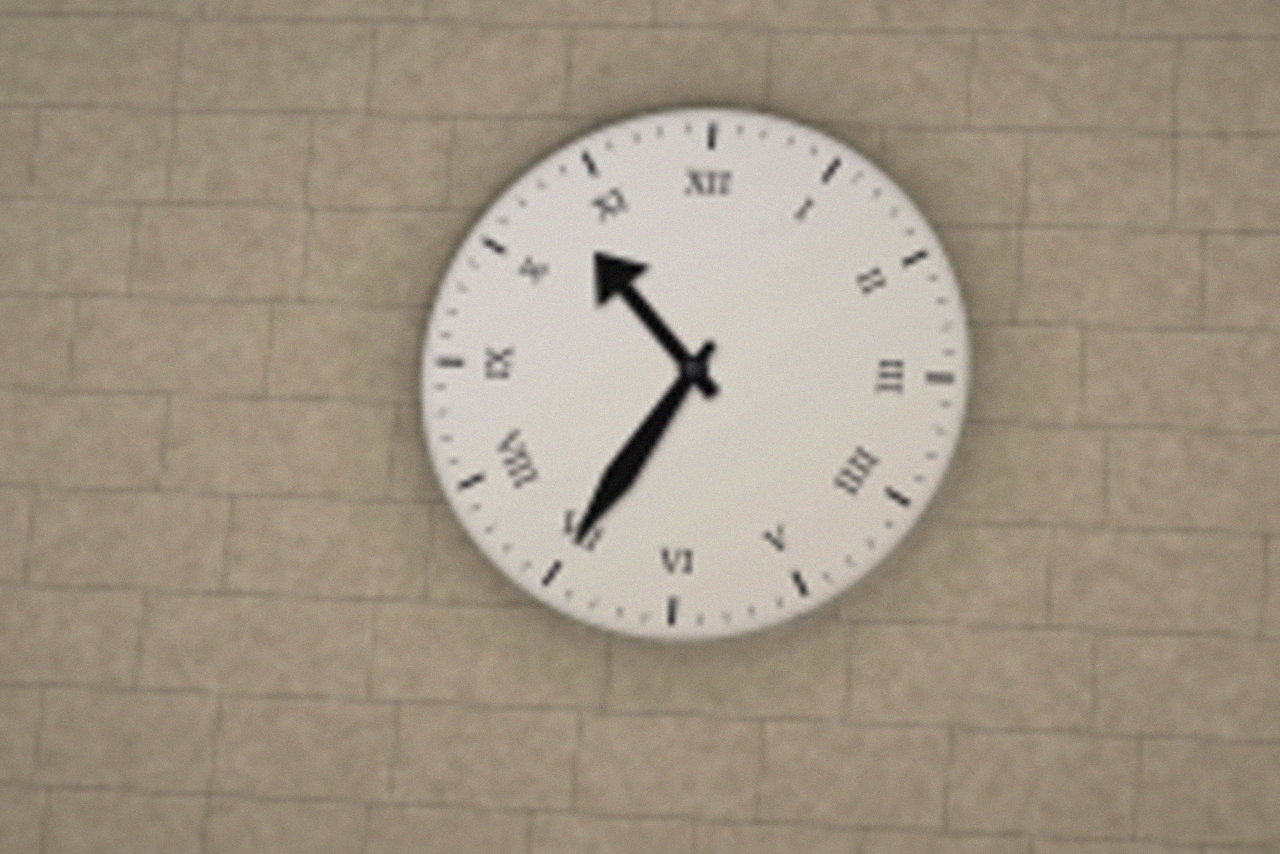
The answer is **10:35**
